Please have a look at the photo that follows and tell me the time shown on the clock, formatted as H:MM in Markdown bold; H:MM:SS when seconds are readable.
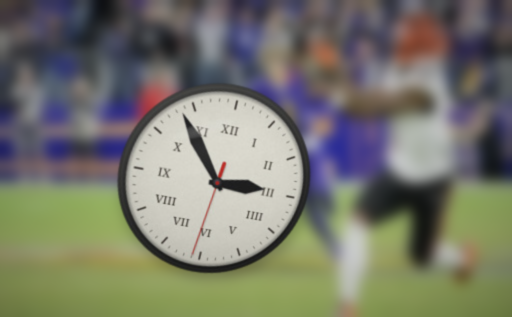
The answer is **2:53:31**
